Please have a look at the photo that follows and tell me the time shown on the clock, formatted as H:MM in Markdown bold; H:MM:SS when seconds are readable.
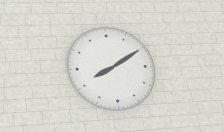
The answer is **8:10**
